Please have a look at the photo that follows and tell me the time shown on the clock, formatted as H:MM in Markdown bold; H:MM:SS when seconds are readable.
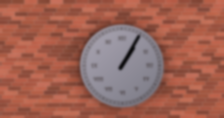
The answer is **1:05**
